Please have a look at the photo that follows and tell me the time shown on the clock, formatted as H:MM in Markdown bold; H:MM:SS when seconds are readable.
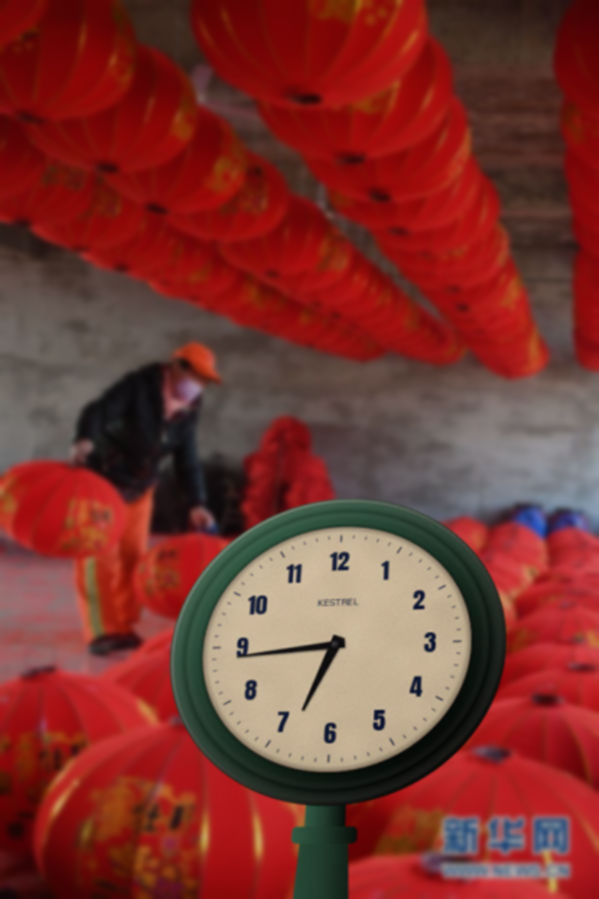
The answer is **6:44**
